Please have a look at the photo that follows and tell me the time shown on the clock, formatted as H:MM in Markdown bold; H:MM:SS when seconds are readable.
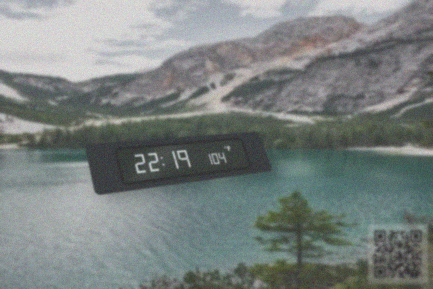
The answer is **22:19**
